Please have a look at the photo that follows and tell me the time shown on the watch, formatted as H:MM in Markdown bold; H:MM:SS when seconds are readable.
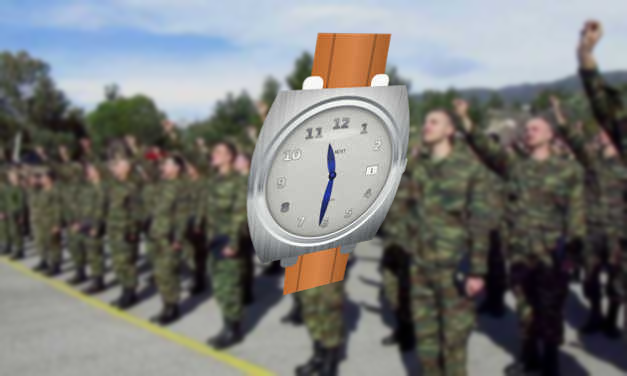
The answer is **11:31**
